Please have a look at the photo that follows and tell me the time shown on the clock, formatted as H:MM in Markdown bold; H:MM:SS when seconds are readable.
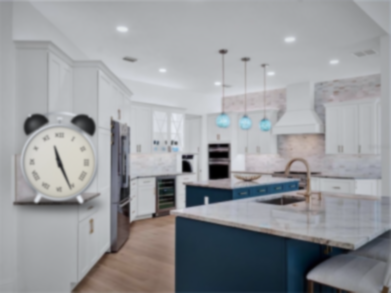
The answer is **11:26**
